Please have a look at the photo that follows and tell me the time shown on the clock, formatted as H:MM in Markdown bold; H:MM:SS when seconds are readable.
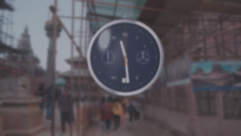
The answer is **11:29**
